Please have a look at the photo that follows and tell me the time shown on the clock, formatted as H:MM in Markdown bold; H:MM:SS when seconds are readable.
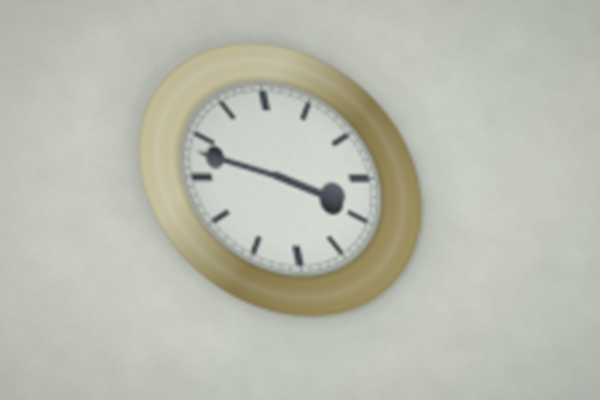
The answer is **3:48**
